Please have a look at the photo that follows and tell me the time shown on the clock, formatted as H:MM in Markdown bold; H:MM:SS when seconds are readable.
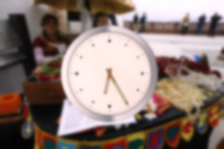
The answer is **6:25**
